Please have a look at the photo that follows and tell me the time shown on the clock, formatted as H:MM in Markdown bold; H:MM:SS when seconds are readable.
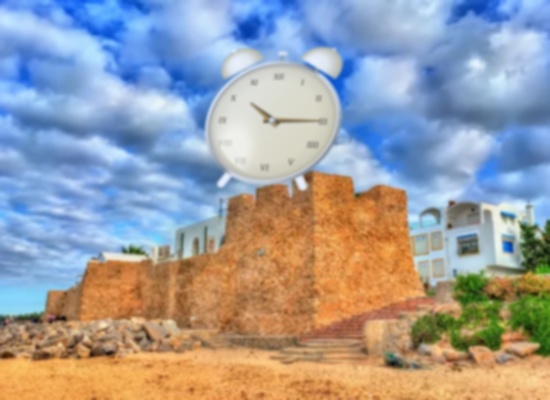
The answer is **10:15**
